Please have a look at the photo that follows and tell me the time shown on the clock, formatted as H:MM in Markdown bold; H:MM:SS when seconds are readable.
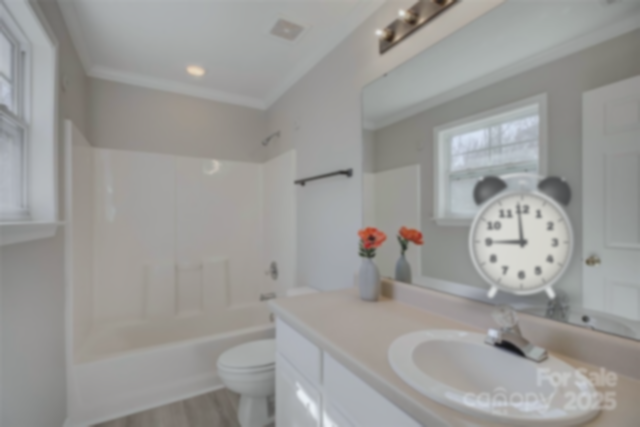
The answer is **8:59**
